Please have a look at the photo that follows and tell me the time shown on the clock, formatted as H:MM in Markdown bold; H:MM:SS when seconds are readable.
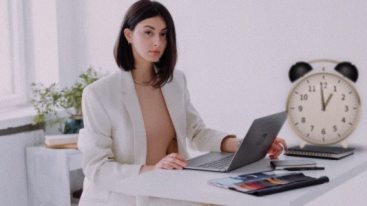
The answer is **12:59**
